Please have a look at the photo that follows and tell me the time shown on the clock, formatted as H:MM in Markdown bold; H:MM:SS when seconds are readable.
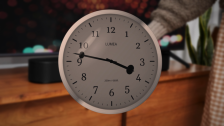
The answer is **3:47**
